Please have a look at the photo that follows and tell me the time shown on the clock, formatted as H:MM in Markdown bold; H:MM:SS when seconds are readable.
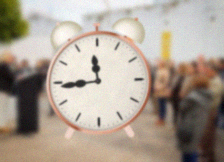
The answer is **11:44**
